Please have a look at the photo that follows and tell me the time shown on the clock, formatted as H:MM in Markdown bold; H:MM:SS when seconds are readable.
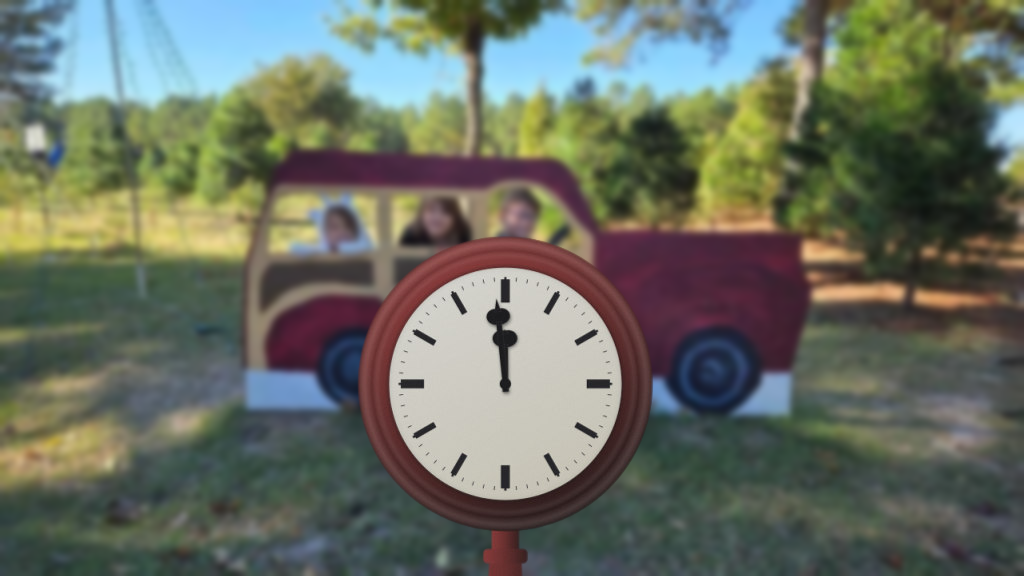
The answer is **11:59**
